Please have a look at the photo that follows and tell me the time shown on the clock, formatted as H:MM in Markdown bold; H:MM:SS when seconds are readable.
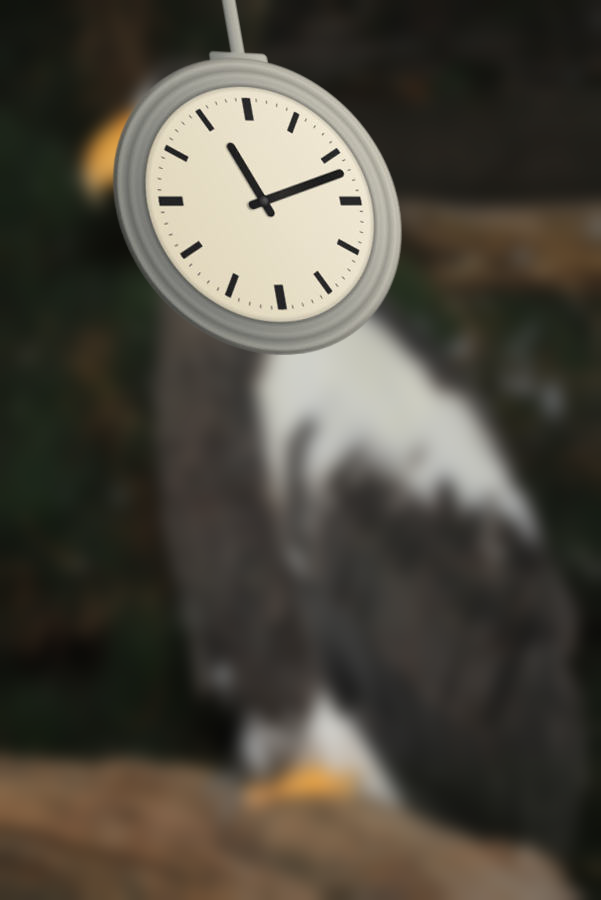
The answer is **11:12**
